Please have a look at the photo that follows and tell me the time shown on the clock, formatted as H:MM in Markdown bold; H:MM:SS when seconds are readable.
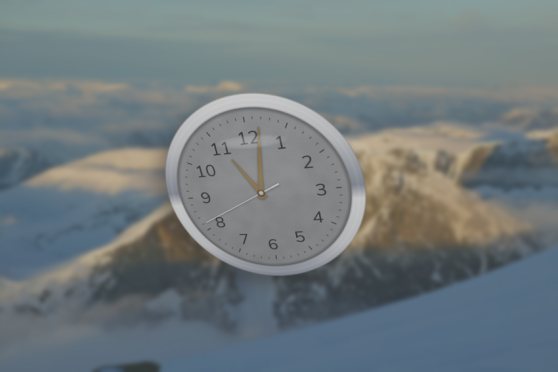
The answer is **11:01:41**
